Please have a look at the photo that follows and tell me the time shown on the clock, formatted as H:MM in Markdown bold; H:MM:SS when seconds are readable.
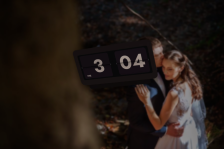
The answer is **3:04**
